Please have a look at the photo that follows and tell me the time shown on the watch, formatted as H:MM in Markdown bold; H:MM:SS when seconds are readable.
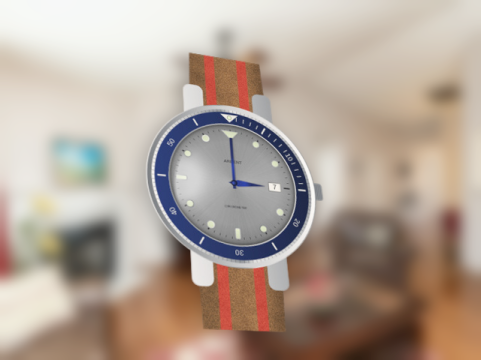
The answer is **3:00**
